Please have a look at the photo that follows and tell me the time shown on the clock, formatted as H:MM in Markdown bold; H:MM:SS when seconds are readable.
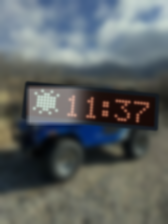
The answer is **11:37**
